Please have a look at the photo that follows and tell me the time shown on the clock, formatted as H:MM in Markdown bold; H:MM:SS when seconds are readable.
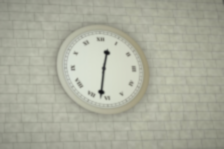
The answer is **12:32**
